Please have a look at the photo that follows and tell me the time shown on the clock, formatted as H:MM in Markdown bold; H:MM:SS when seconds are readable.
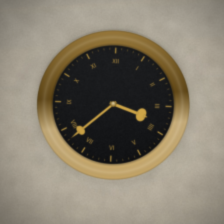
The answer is **3:38**
